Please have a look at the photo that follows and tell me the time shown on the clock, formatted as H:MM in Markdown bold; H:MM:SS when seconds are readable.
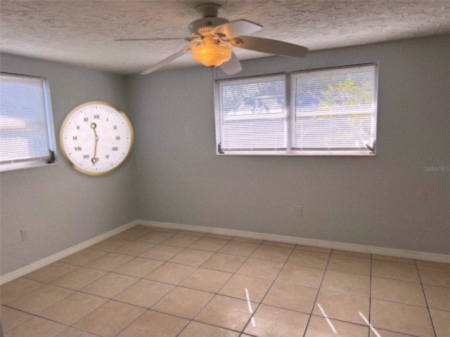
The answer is **11:31**
